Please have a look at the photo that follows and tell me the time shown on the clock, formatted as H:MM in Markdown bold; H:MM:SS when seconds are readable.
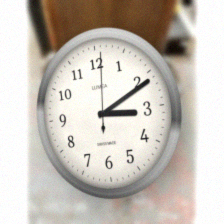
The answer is **3:11:01**
